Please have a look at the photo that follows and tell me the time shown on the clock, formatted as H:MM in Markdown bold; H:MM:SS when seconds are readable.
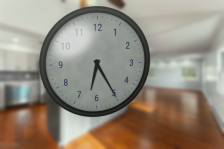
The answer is **6:25**
